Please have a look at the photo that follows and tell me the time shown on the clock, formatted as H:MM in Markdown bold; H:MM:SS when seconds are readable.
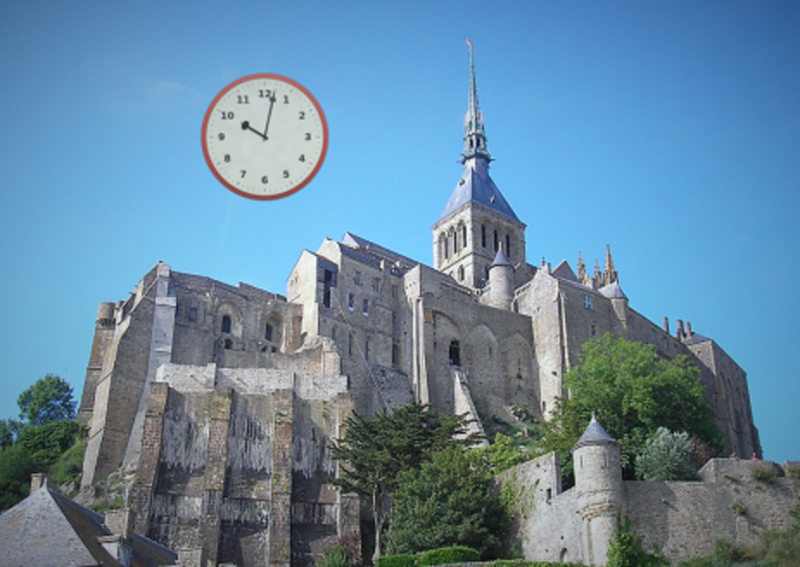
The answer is **10:02**
